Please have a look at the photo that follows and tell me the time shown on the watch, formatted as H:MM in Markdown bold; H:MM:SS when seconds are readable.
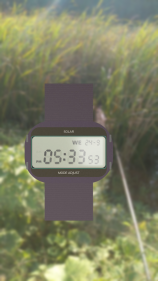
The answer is **5:33:53**
